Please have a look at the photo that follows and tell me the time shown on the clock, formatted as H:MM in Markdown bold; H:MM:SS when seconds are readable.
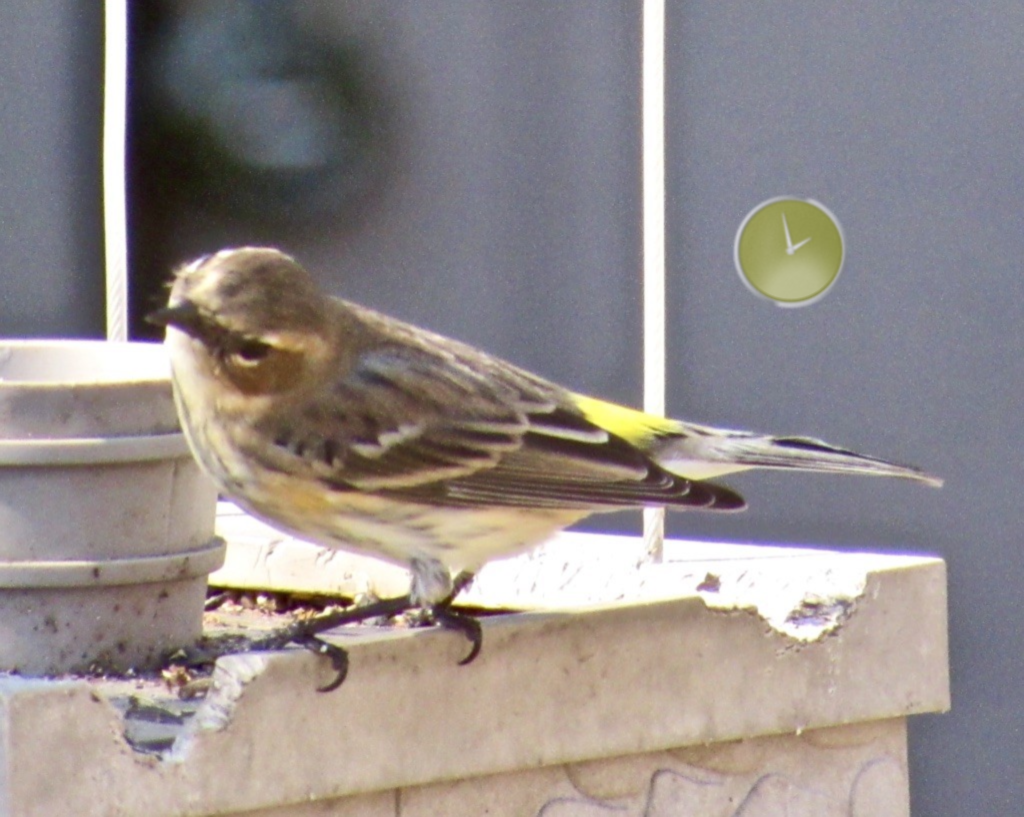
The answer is **1:58**
